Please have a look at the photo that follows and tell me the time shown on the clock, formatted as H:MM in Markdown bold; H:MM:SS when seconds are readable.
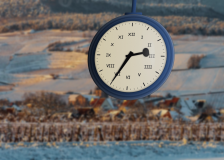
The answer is **2:35**
